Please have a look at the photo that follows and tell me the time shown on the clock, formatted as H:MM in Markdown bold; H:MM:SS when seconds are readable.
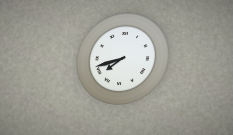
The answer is **7:42**
